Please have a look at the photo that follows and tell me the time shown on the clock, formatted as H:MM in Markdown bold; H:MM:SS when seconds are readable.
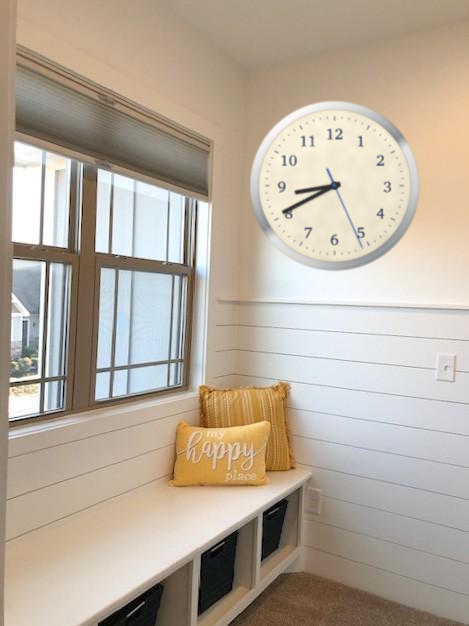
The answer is **8:40:26**
